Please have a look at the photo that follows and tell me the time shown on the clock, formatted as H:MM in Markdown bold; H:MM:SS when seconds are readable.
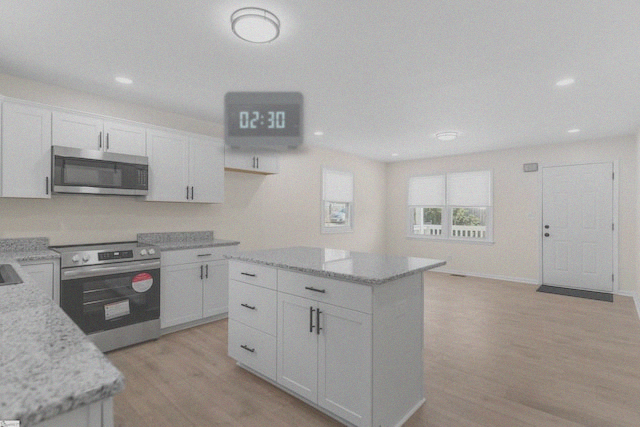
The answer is **2:30**
